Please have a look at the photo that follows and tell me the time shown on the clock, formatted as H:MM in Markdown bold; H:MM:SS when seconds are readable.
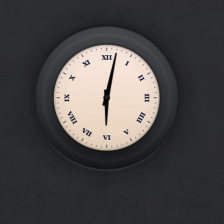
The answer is **6:02**
